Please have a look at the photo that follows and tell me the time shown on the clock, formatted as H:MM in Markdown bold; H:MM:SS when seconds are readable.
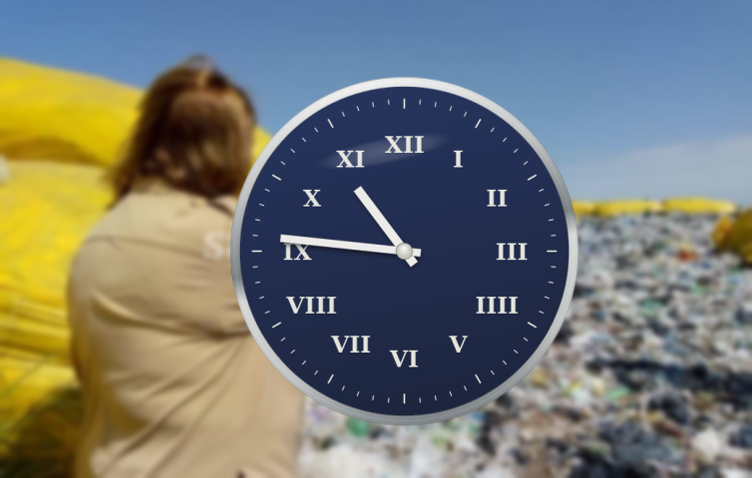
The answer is **10:46**
